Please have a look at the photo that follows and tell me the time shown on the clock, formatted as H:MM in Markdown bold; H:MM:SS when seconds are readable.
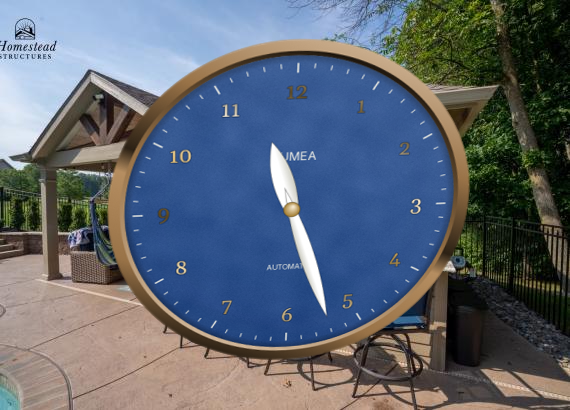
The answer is **11:27**
